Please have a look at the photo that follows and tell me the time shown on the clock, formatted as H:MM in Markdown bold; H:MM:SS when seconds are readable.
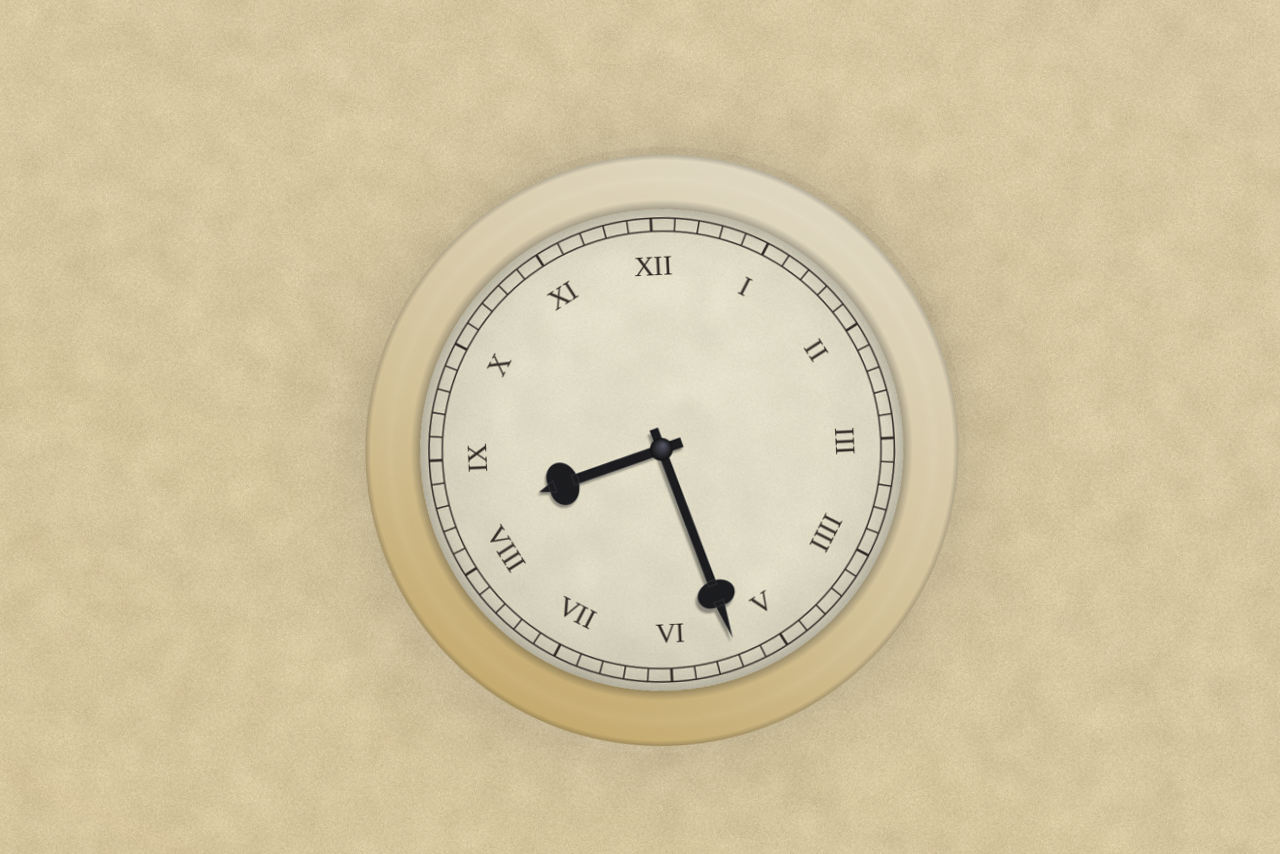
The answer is **8:27**
